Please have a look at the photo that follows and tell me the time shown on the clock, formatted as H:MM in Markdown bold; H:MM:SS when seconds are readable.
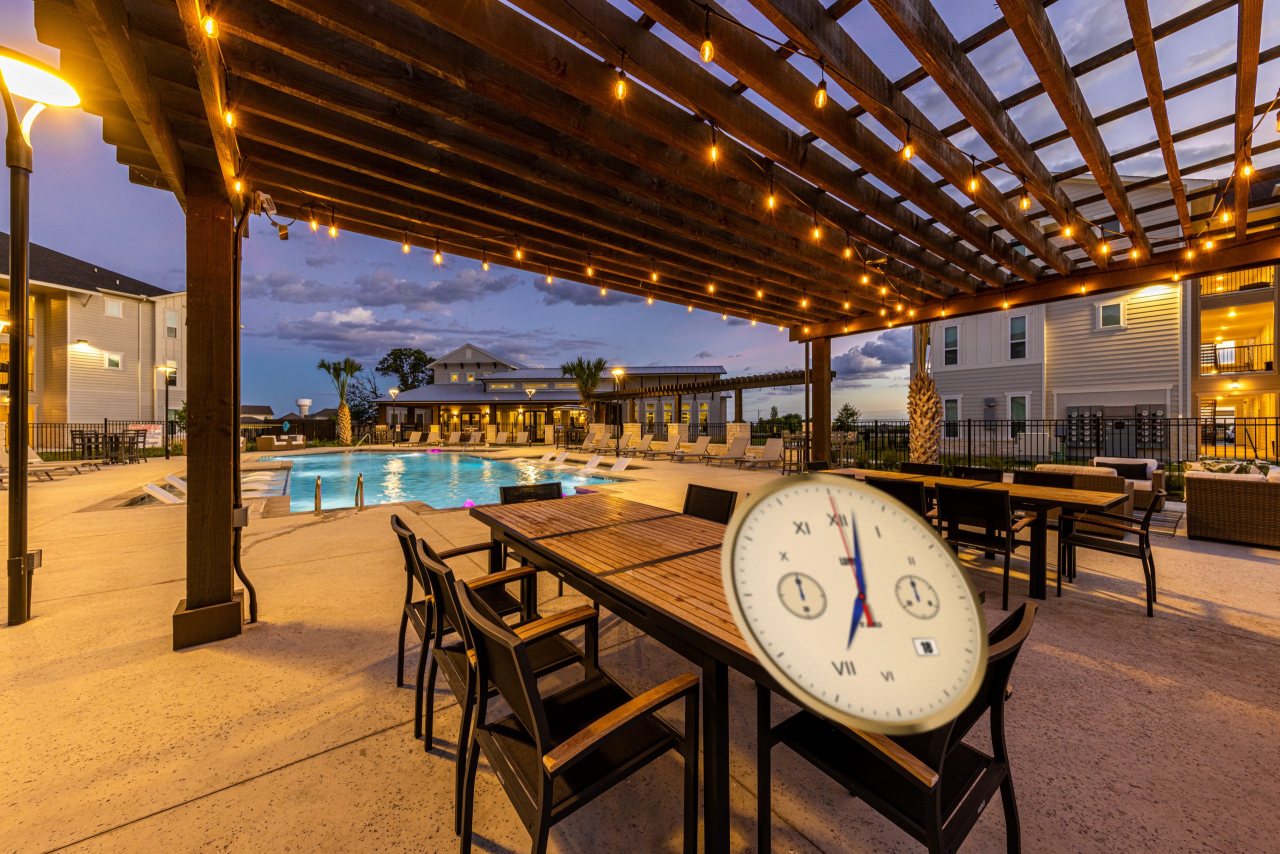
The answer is **7:02**
